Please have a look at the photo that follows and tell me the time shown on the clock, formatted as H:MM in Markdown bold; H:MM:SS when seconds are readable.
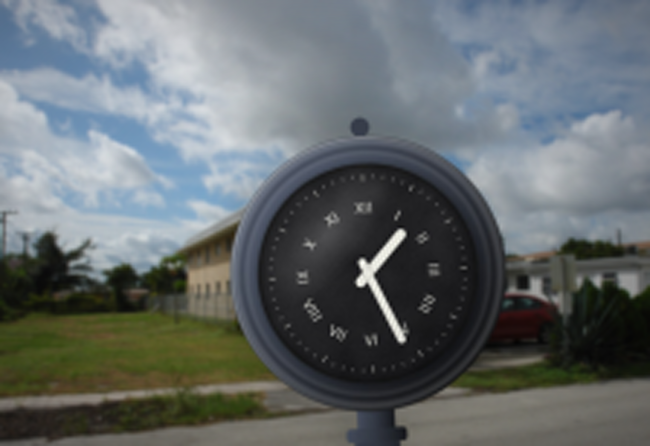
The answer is **1:26**
